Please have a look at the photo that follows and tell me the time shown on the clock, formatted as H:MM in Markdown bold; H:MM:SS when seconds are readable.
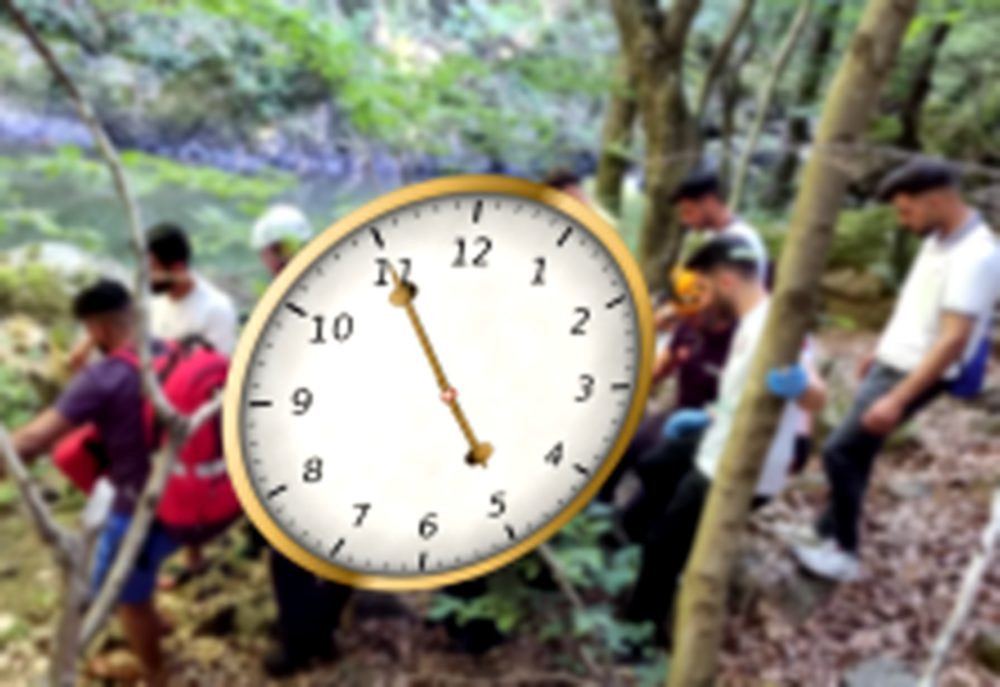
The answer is **4:55**
